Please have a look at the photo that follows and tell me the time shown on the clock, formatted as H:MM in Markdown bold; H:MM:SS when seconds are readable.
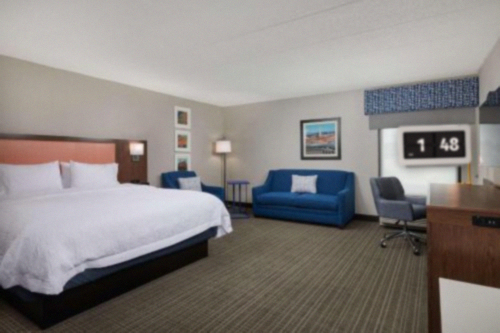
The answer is **1:48**
